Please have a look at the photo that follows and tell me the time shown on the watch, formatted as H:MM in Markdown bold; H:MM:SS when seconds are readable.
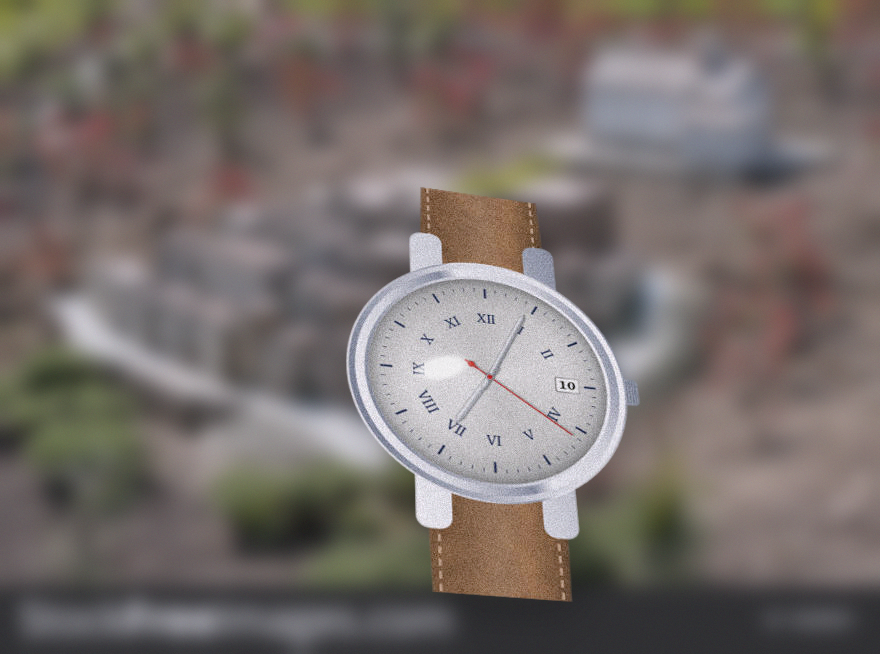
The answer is **7:04:21**
